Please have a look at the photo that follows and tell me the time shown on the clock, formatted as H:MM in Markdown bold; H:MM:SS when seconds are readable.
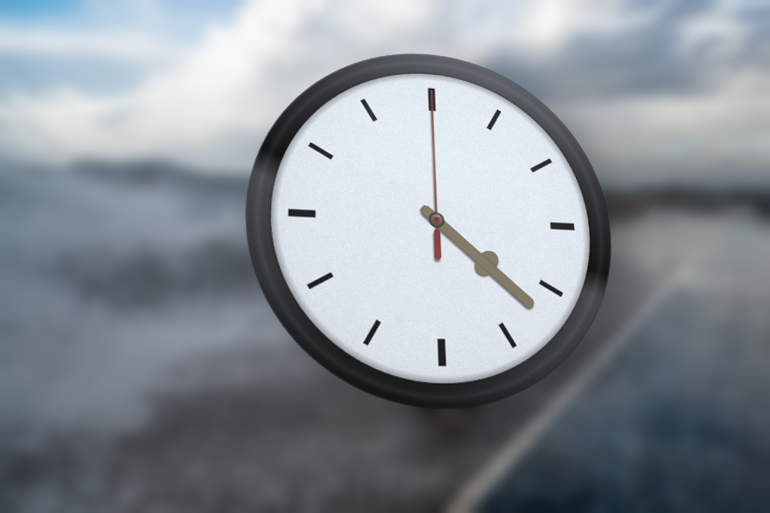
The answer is **4:22:00**
